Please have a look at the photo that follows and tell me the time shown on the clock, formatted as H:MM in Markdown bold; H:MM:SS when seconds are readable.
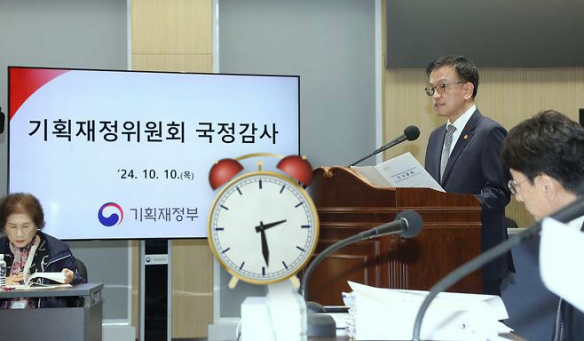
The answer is **2:29**
